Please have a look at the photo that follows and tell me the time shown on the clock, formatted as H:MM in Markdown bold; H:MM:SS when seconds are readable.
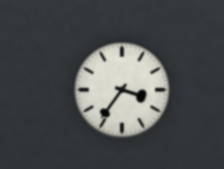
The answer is **3:36**
